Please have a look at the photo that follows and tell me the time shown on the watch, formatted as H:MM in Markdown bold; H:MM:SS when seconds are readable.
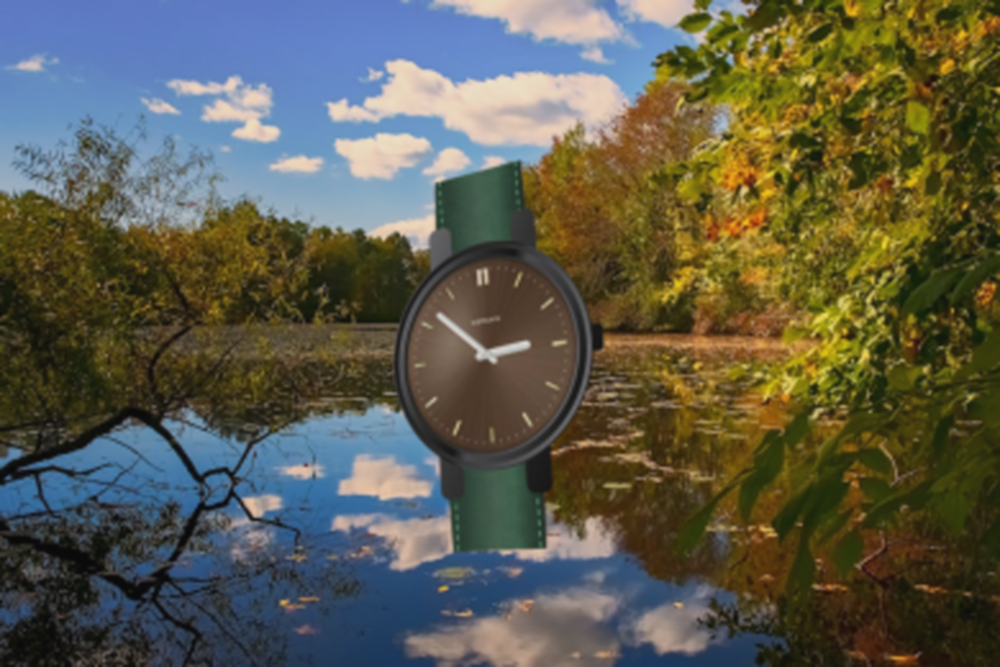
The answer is **2:52**
